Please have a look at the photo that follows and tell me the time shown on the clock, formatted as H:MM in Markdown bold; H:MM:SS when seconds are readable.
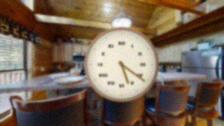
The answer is **5:21**
